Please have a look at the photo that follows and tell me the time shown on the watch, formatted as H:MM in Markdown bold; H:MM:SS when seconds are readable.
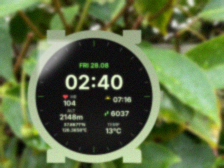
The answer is **2:40**
